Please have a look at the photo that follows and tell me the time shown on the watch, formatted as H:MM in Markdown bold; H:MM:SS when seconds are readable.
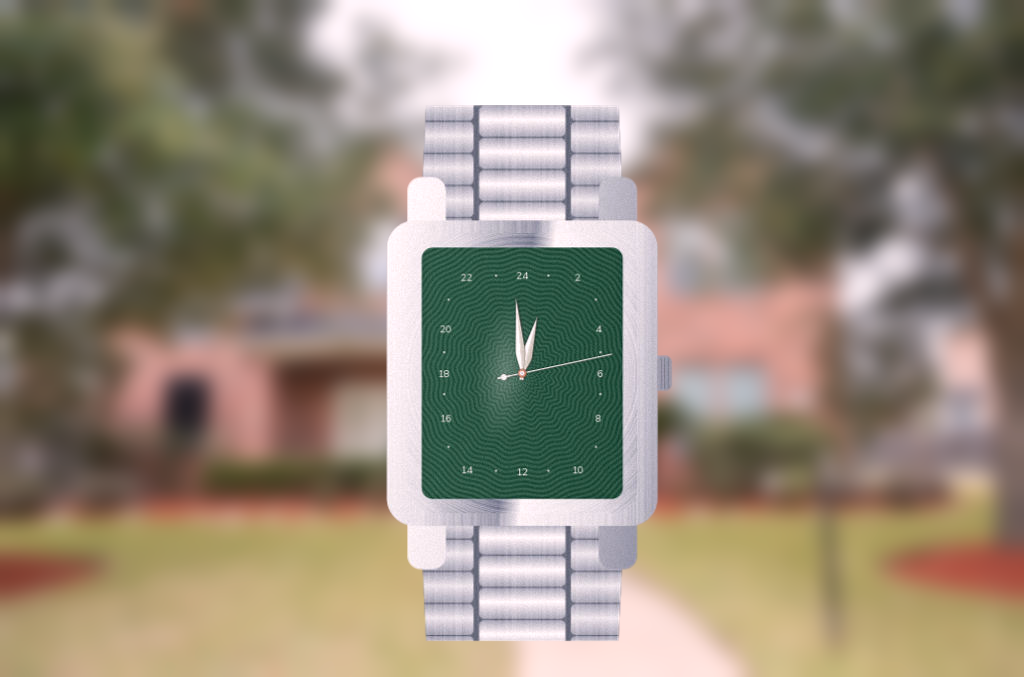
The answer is **0:59:13**
